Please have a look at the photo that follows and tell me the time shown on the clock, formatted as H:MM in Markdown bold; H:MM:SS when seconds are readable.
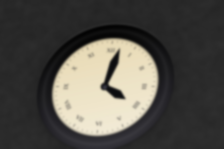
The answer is **4:02**
